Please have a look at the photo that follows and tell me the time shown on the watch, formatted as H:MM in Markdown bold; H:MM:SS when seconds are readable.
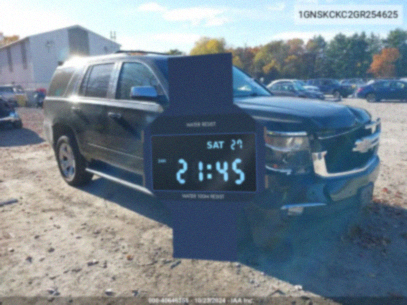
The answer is **21:45**
